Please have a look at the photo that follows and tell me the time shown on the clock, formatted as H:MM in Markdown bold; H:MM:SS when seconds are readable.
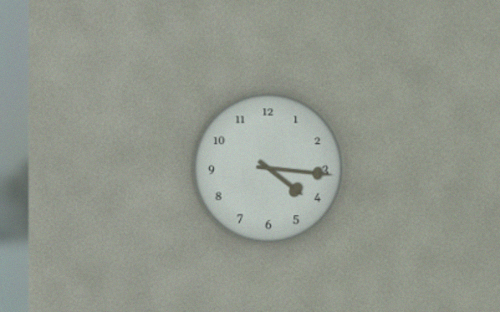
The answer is **4:16**
